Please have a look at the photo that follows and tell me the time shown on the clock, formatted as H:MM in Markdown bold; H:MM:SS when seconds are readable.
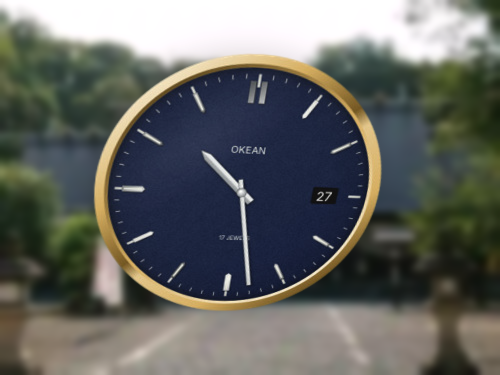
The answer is **10:28**
